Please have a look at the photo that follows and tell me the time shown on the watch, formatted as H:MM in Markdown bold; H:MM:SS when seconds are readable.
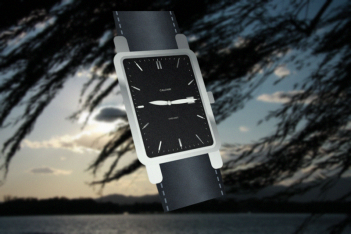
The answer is **9:15**
